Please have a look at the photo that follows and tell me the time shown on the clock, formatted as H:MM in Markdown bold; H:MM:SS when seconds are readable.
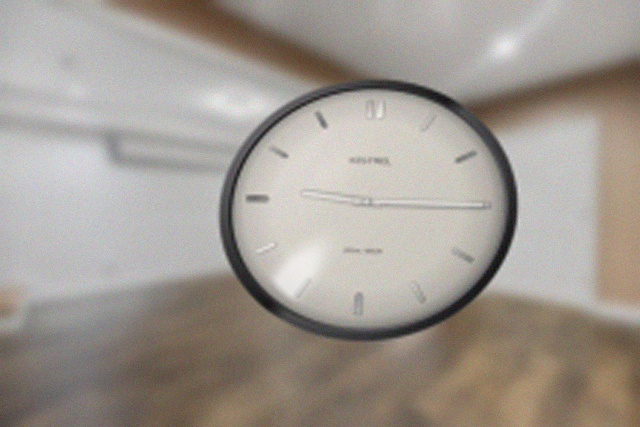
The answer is **9:15**
